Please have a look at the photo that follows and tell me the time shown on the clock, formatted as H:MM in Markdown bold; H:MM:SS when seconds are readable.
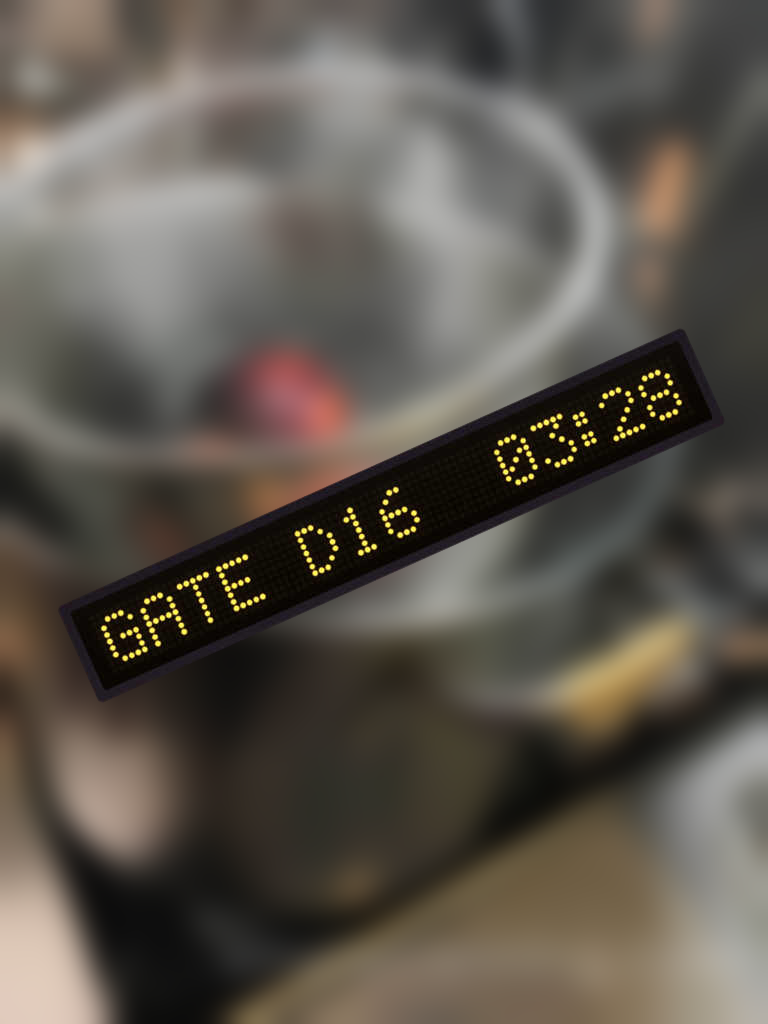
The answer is **3:28**
